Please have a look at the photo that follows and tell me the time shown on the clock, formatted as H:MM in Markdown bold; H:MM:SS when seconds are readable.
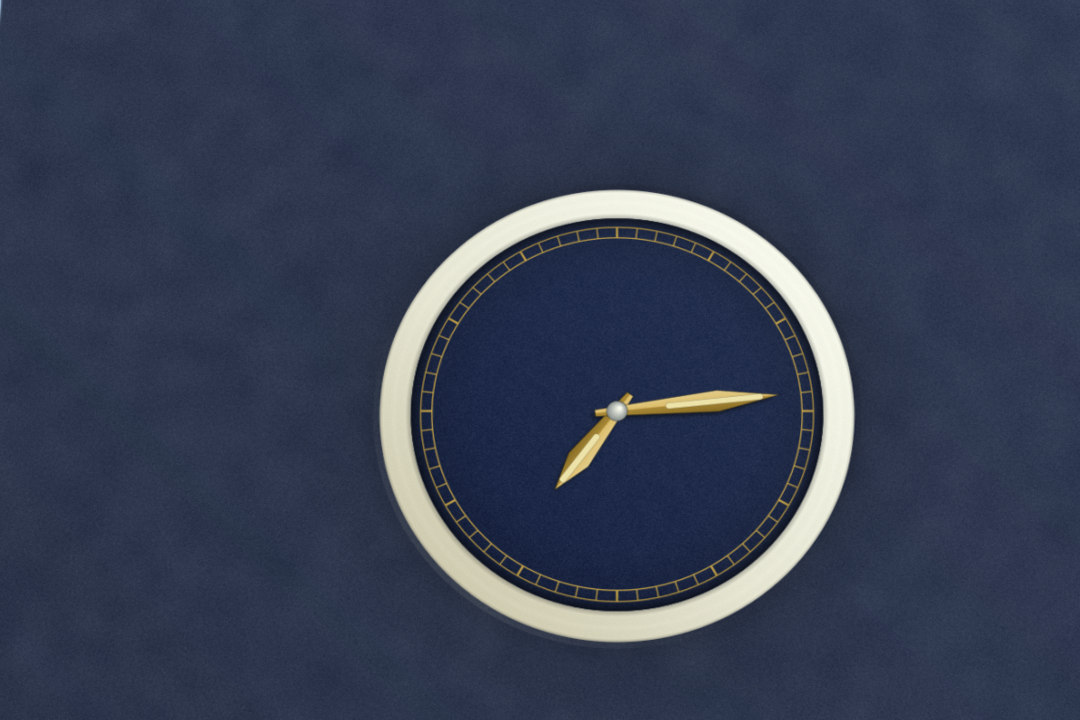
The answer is **7:14**
